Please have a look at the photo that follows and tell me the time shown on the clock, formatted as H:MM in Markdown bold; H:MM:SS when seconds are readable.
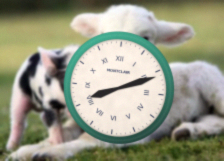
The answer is **8:11**
